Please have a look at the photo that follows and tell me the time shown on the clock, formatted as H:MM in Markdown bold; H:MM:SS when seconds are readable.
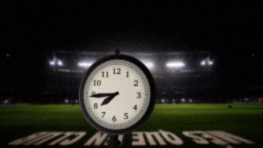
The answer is **7:44**
